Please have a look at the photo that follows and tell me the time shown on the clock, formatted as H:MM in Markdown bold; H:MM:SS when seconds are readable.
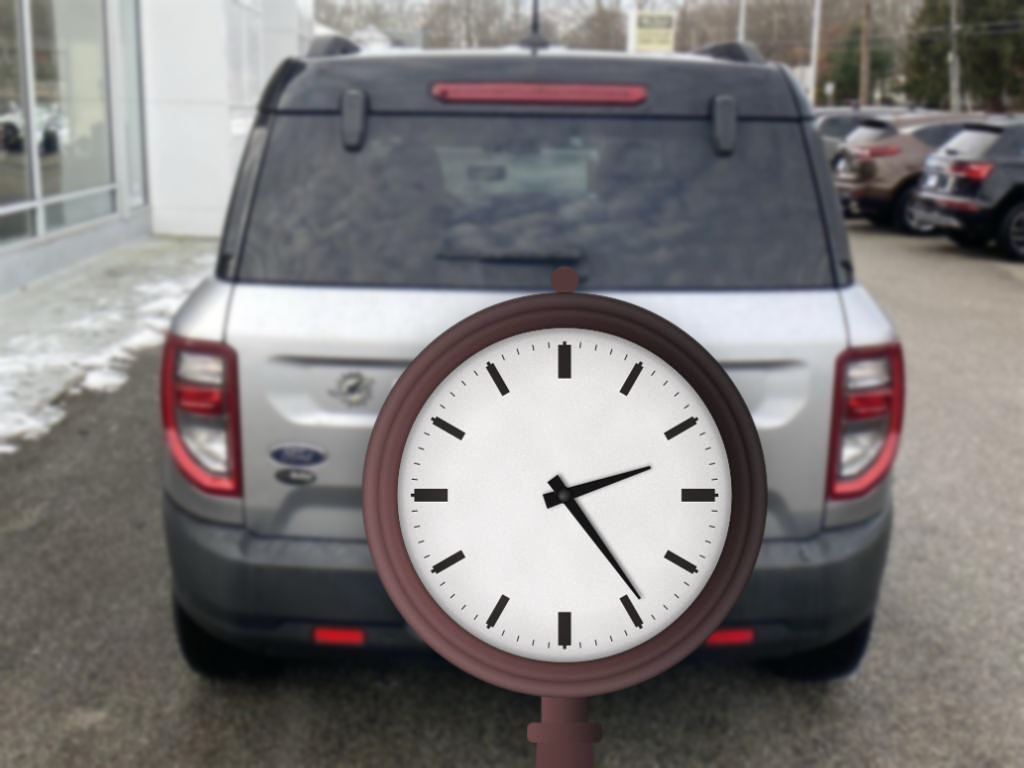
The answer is **2:24**
